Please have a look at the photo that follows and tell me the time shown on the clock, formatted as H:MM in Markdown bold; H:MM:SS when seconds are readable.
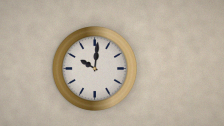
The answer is **10:01**
